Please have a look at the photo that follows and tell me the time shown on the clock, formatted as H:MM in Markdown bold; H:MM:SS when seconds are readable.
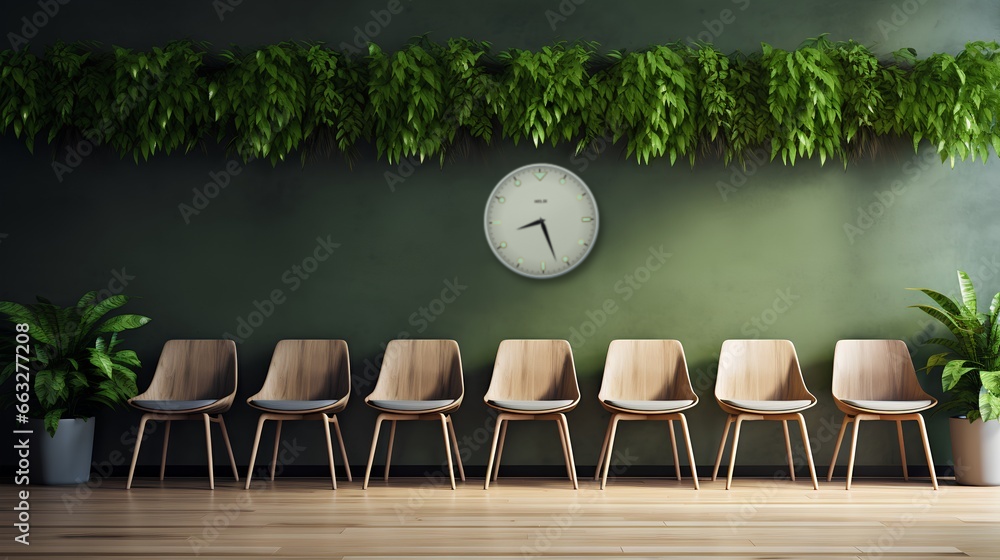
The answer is **8:27**
